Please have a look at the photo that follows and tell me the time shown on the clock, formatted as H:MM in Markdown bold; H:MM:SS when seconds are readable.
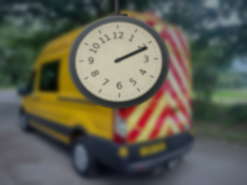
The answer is **2:11**
